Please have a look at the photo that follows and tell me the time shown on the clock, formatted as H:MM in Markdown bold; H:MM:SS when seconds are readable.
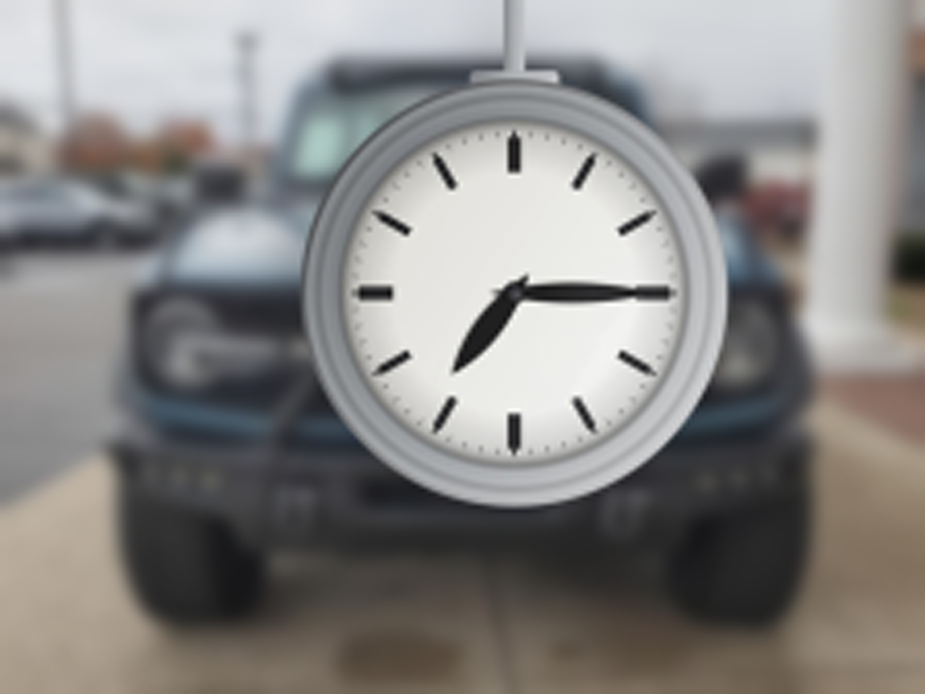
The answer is **7:15**
